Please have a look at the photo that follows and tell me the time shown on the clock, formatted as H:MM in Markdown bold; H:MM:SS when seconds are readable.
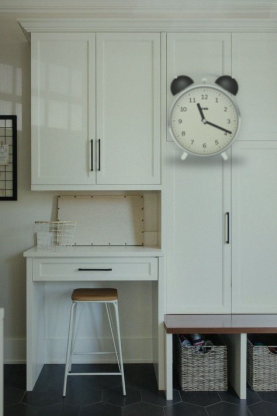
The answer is **11:19**
